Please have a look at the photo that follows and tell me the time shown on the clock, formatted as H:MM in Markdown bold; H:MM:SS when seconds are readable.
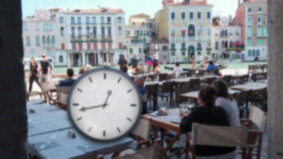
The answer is **12:43**
